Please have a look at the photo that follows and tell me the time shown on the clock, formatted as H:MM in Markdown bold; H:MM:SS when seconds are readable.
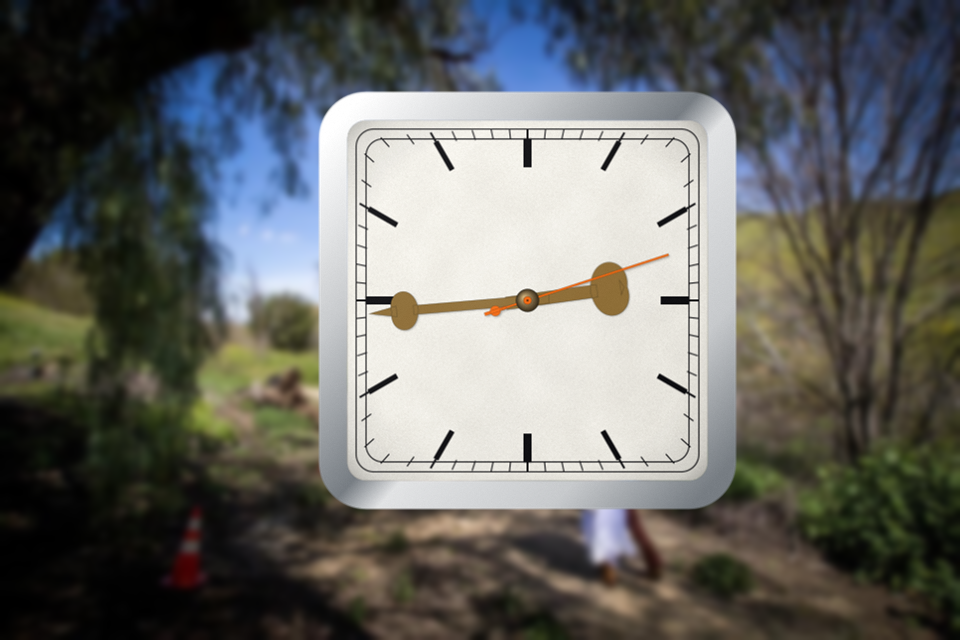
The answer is **2:44:12**
